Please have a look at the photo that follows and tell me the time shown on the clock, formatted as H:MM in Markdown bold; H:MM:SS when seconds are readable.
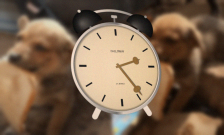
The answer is **2:24**
